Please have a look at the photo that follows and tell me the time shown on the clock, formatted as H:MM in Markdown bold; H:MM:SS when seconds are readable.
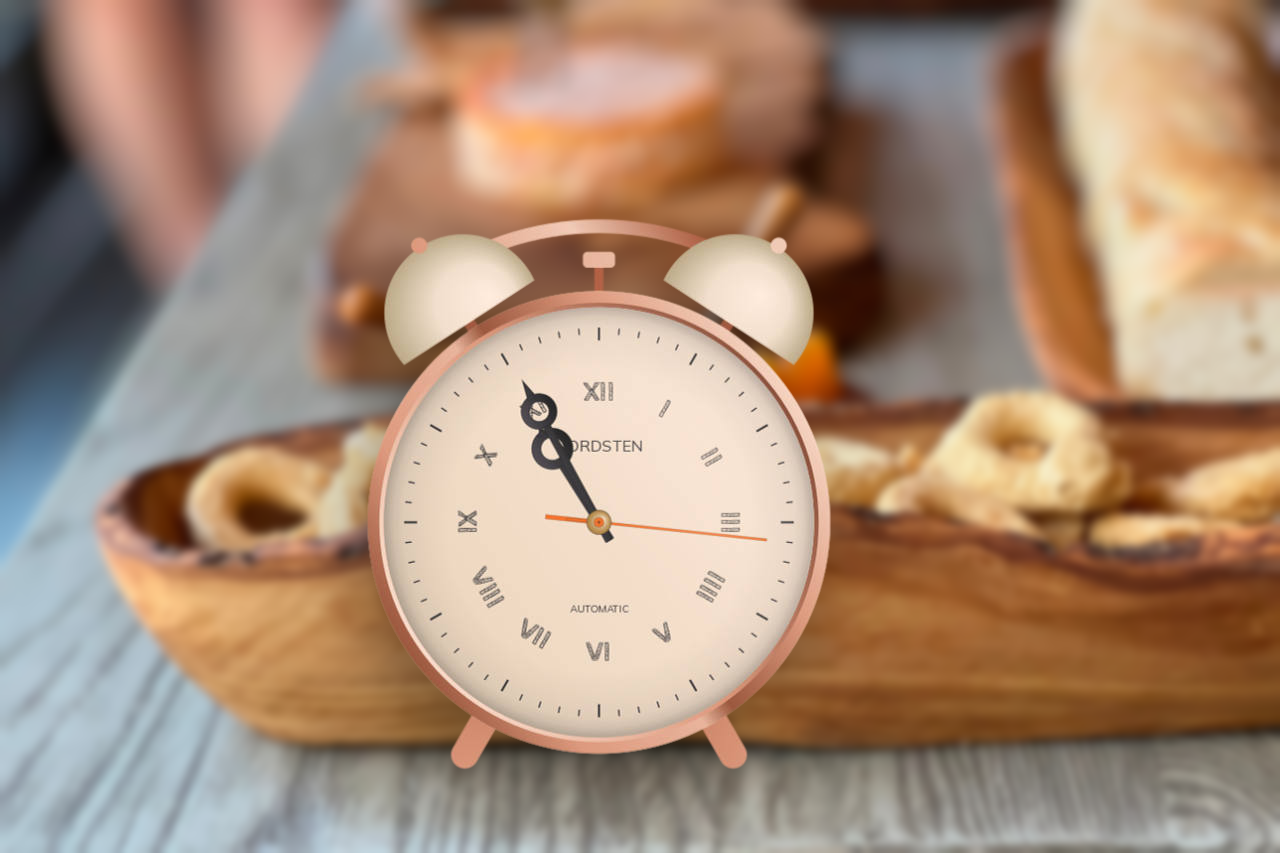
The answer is **10:55:16**
